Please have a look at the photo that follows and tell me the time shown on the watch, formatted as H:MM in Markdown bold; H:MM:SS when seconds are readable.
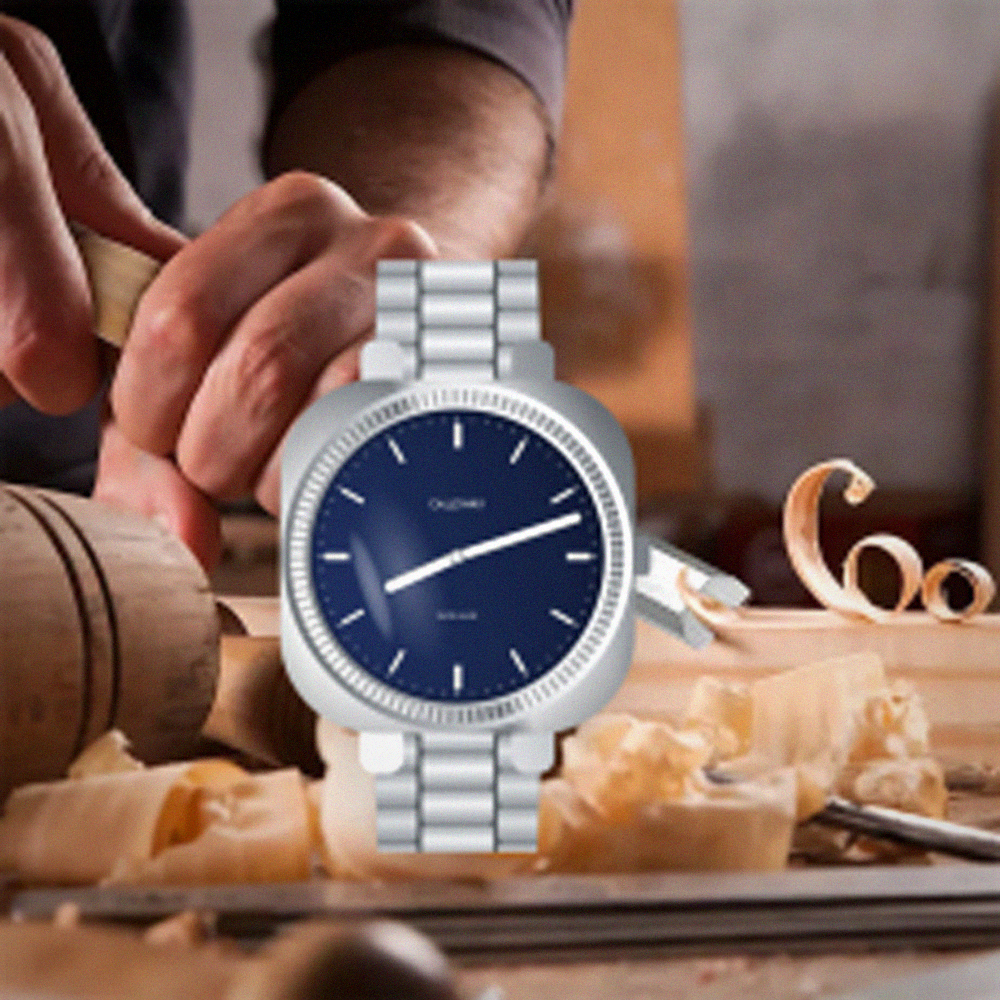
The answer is **8:12**
